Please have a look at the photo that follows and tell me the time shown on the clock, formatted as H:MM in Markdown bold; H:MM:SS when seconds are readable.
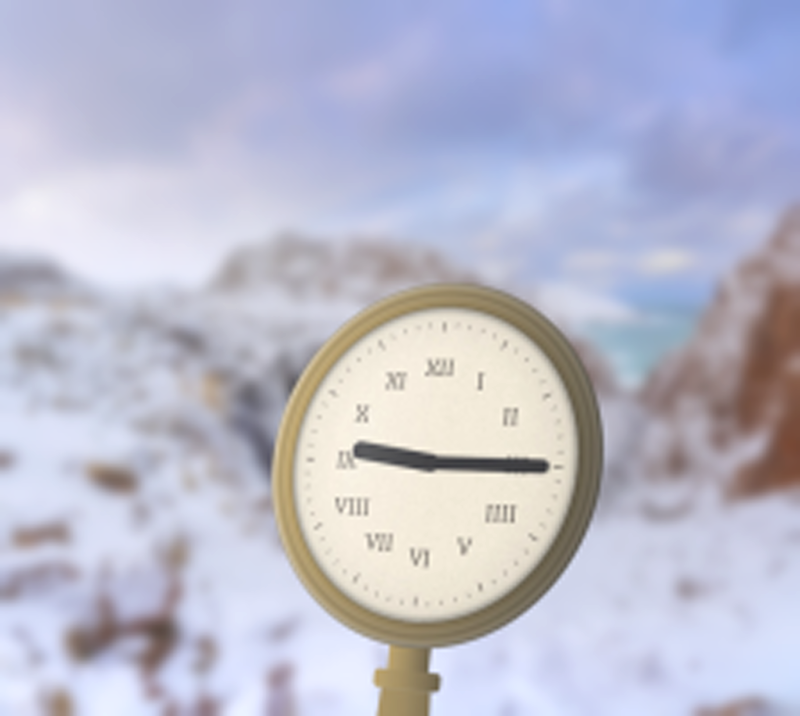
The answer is **9:15**
